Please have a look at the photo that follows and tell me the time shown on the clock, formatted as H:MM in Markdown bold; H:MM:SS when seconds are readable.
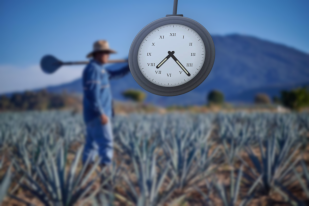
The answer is **7:23**
